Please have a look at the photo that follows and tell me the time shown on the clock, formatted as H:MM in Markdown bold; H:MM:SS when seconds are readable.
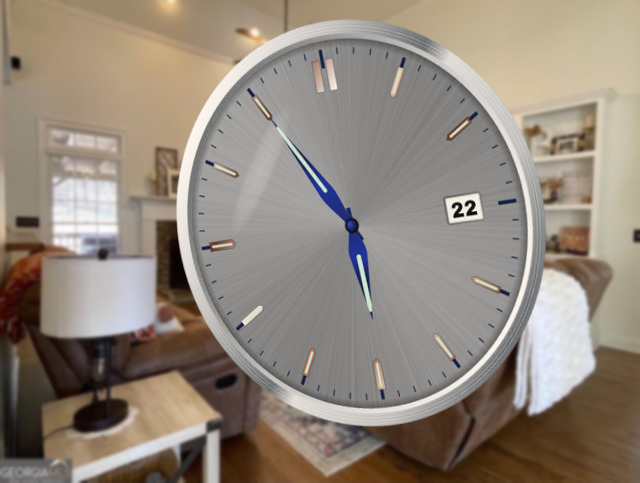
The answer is **5:55**
